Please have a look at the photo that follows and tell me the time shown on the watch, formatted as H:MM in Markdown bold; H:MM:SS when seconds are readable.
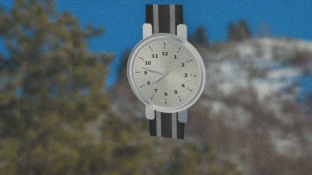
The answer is **7:47**
